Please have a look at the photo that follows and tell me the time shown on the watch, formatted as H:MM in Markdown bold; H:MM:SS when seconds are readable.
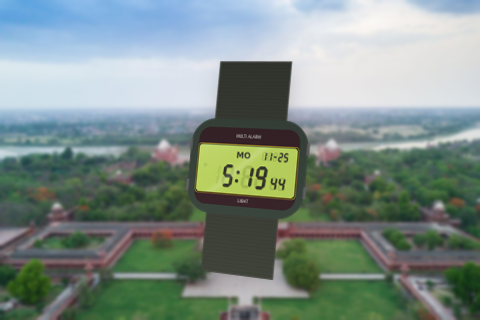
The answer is **5:19:44**
